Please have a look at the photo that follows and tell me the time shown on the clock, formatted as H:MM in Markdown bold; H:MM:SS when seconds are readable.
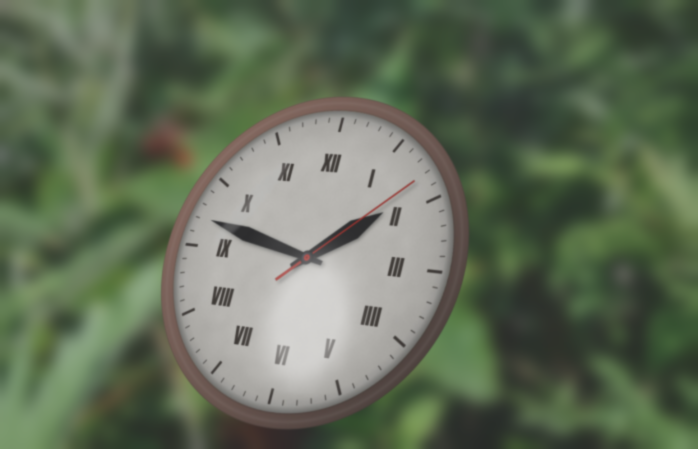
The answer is **1:47:08**
